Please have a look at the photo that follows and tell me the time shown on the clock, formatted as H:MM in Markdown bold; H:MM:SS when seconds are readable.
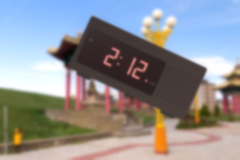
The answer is **2:12**
